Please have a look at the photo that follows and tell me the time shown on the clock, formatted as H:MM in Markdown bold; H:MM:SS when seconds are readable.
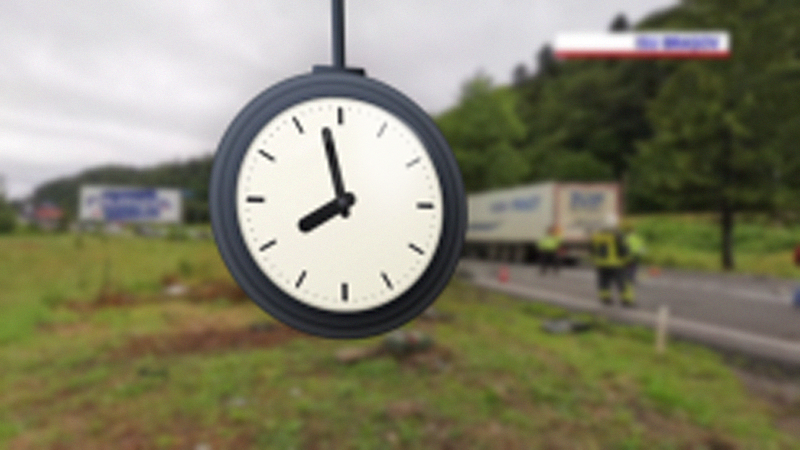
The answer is **7:58**
